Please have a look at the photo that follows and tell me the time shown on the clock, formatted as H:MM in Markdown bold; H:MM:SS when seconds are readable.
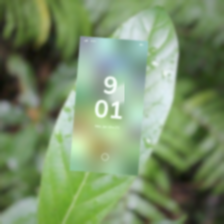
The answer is **9:01**
